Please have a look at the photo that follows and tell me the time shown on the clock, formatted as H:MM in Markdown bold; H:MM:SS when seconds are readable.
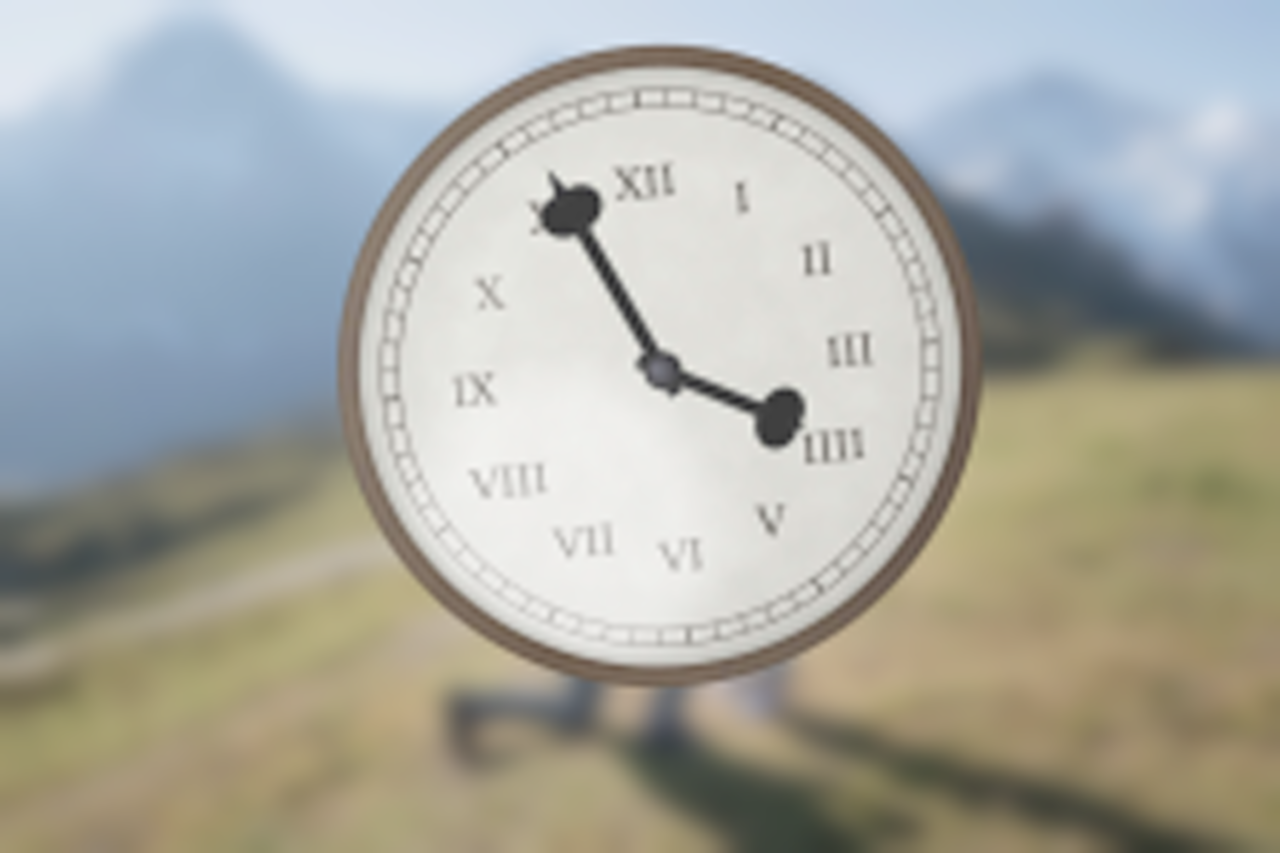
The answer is **3:56**
